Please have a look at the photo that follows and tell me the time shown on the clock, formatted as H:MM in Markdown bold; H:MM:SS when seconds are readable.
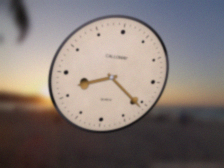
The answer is **8:21**
